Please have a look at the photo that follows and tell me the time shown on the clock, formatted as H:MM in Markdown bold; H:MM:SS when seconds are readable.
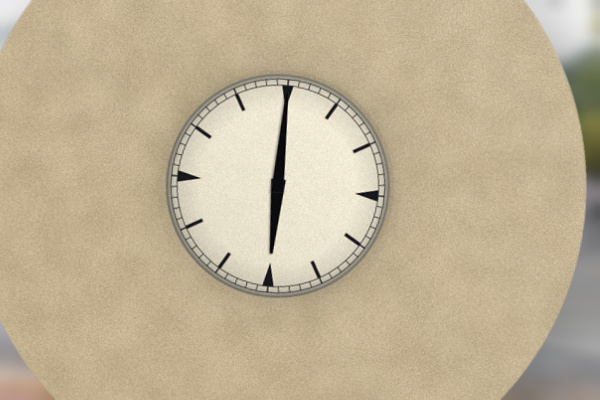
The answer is **6:00**
